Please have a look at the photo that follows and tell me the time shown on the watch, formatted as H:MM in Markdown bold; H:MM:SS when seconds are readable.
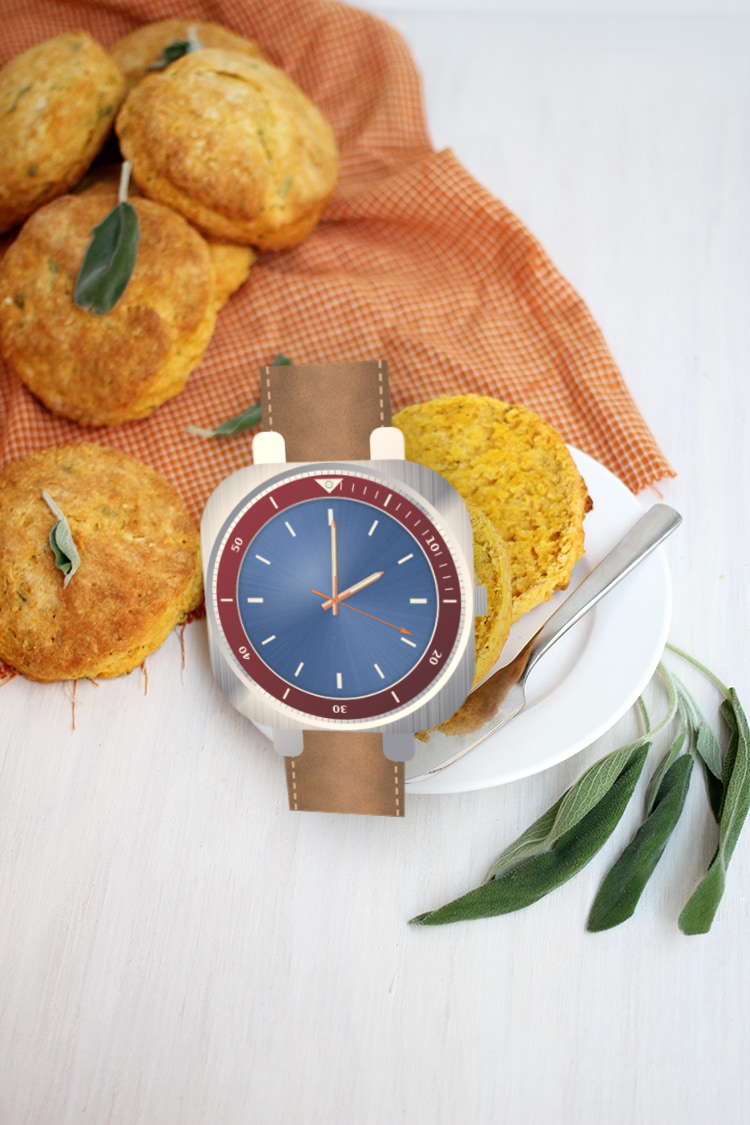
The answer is **2:00:19**
